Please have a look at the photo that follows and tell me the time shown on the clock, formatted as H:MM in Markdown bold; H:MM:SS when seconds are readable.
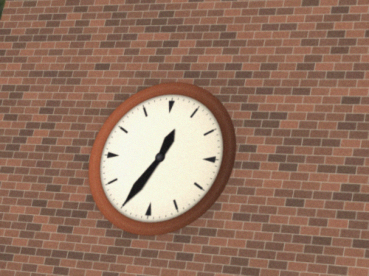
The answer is **12:35**
